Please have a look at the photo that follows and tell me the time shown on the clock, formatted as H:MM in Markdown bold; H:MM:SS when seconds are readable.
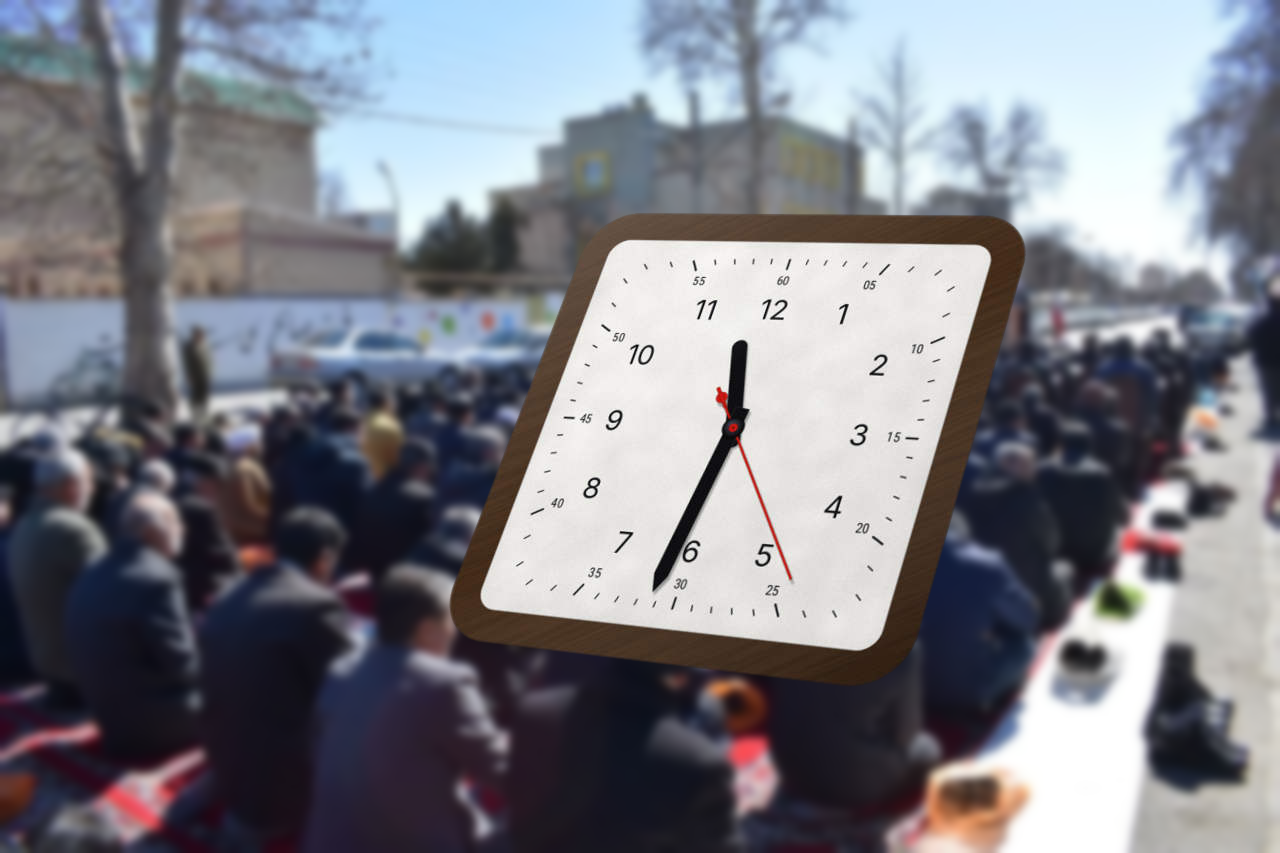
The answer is **11:31:24**
